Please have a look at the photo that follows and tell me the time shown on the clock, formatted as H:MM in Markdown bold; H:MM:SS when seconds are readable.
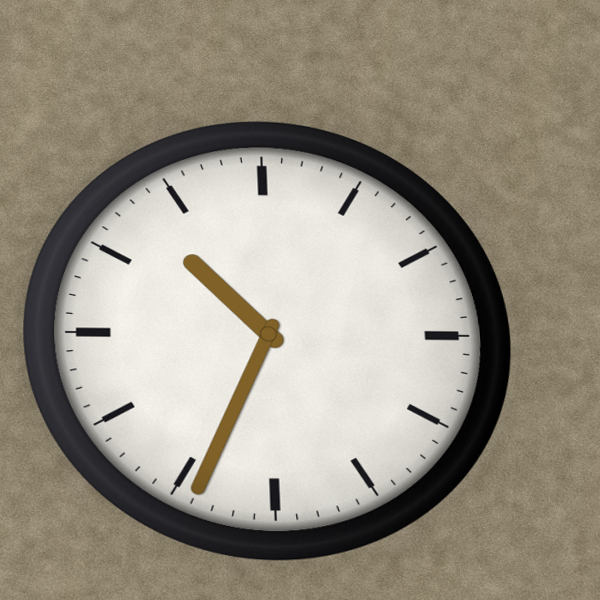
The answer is **10:34**
